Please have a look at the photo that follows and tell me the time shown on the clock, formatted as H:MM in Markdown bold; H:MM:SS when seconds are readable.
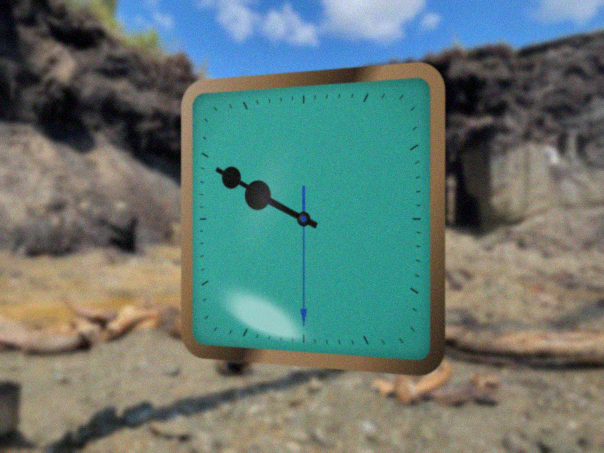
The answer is **9:49:30**
